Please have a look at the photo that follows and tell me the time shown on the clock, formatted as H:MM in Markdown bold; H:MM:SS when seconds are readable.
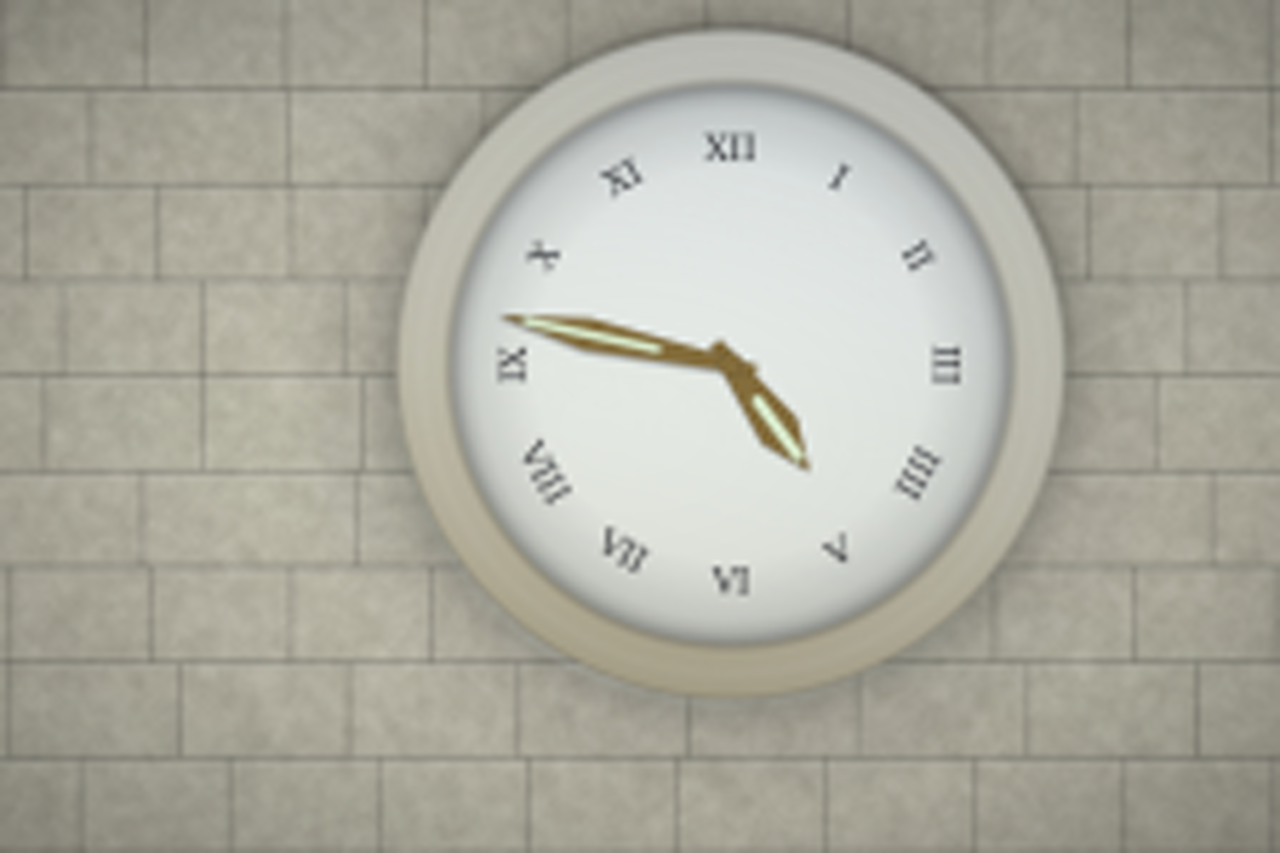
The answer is **4:47**
